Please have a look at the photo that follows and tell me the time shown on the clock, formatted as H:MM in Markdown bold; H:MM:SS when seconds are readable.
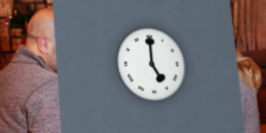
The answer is **5:00**
